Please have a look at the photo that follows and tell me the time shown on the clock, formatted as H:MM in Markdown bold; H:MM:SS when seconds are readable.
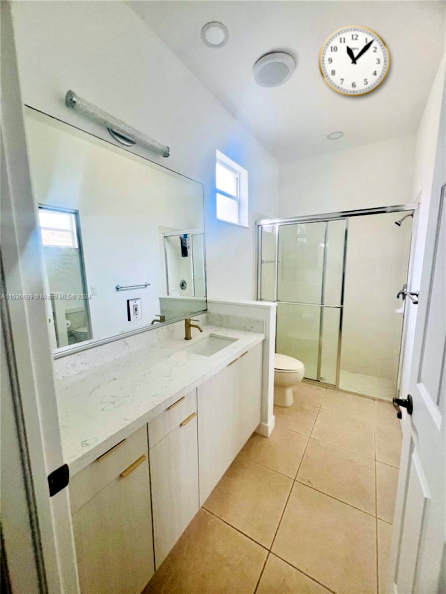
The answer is **11:07**
